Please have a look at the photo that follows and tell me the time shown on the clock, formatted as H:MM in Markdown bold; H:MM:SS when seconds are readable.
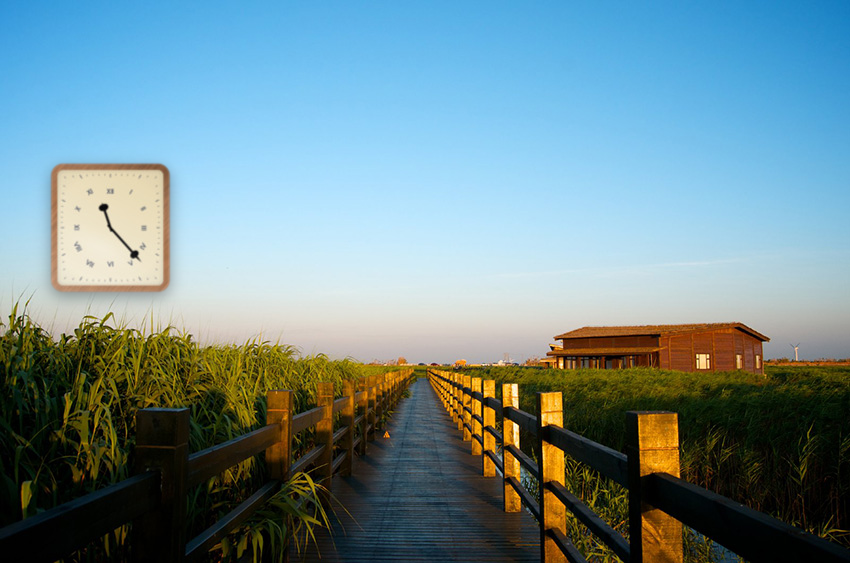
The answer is **11:23**
